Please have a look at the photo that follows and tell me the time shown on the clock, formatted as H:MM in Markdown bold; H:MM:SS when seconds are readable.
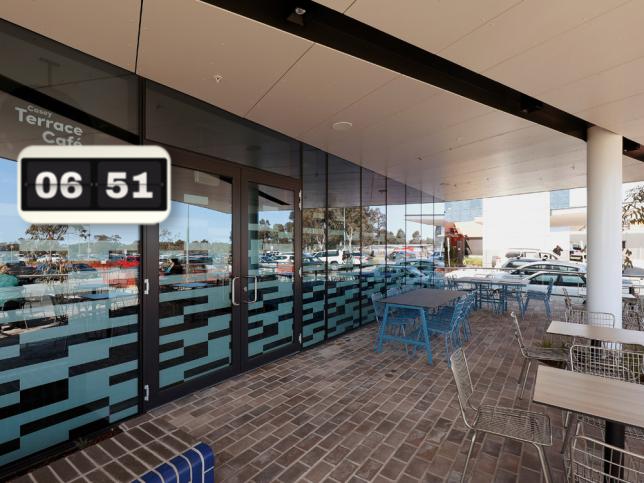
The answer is **6:51**
